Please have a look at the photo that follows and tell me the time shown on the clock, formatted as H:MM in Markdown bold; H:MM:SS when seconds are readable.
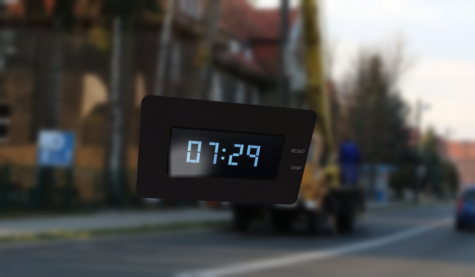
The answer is **7:29**
